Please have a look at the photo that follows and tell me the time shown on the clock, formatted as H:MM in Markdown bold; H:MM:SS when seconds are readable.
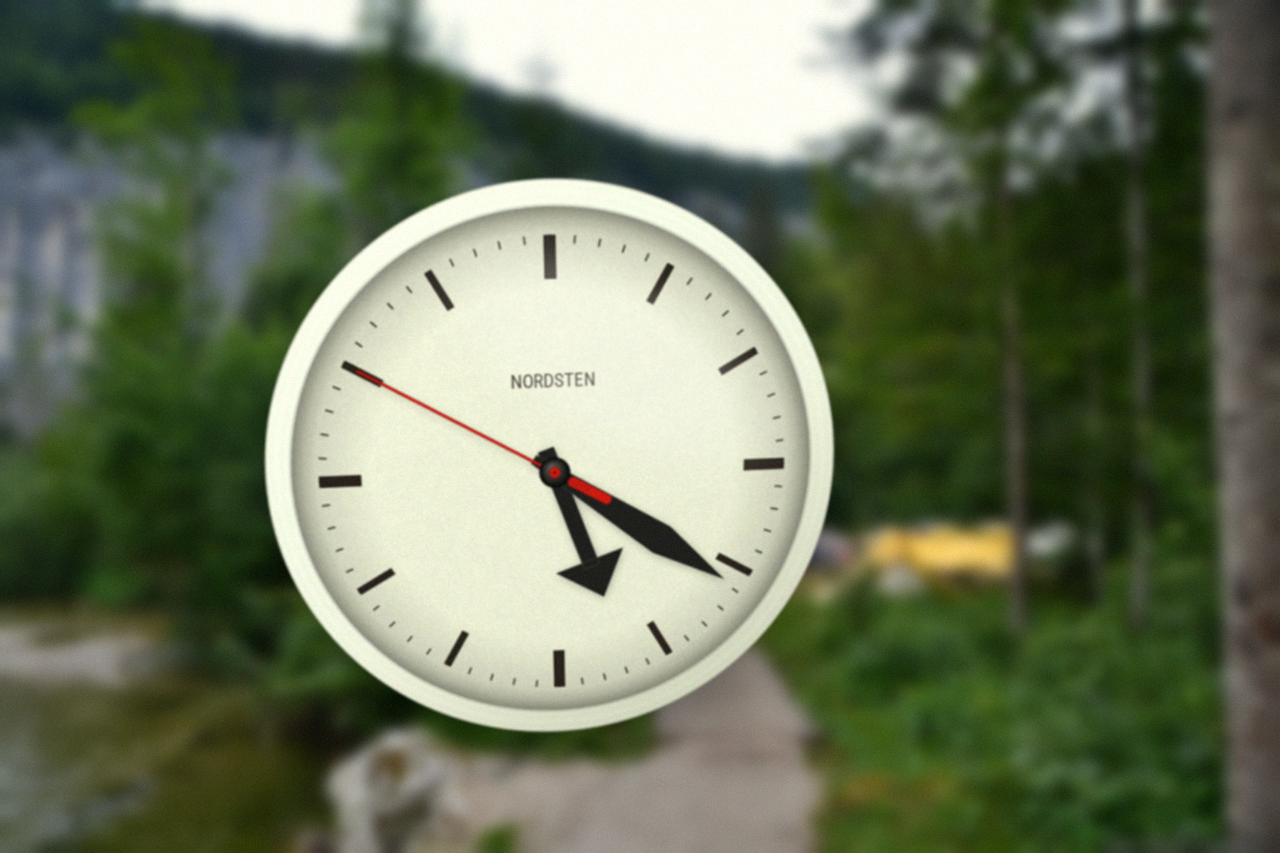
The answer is **5:20:50**
